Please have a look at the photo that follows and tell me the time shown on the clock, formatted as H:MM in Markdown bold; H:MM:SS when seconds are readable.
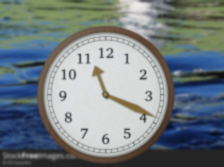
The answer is **11:19**
